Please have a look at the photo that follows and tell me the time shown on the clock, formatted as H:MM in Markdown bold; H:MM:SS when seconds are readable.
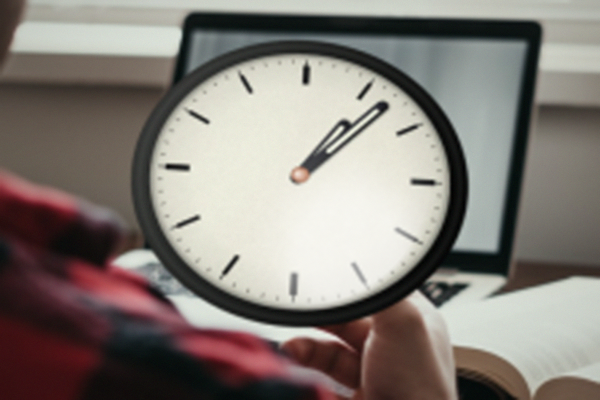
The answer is **1:07**
